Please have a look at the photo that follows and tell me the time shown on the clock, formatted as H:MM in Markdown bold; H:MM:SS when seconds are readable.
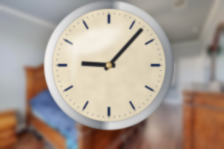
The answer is **9:07**
